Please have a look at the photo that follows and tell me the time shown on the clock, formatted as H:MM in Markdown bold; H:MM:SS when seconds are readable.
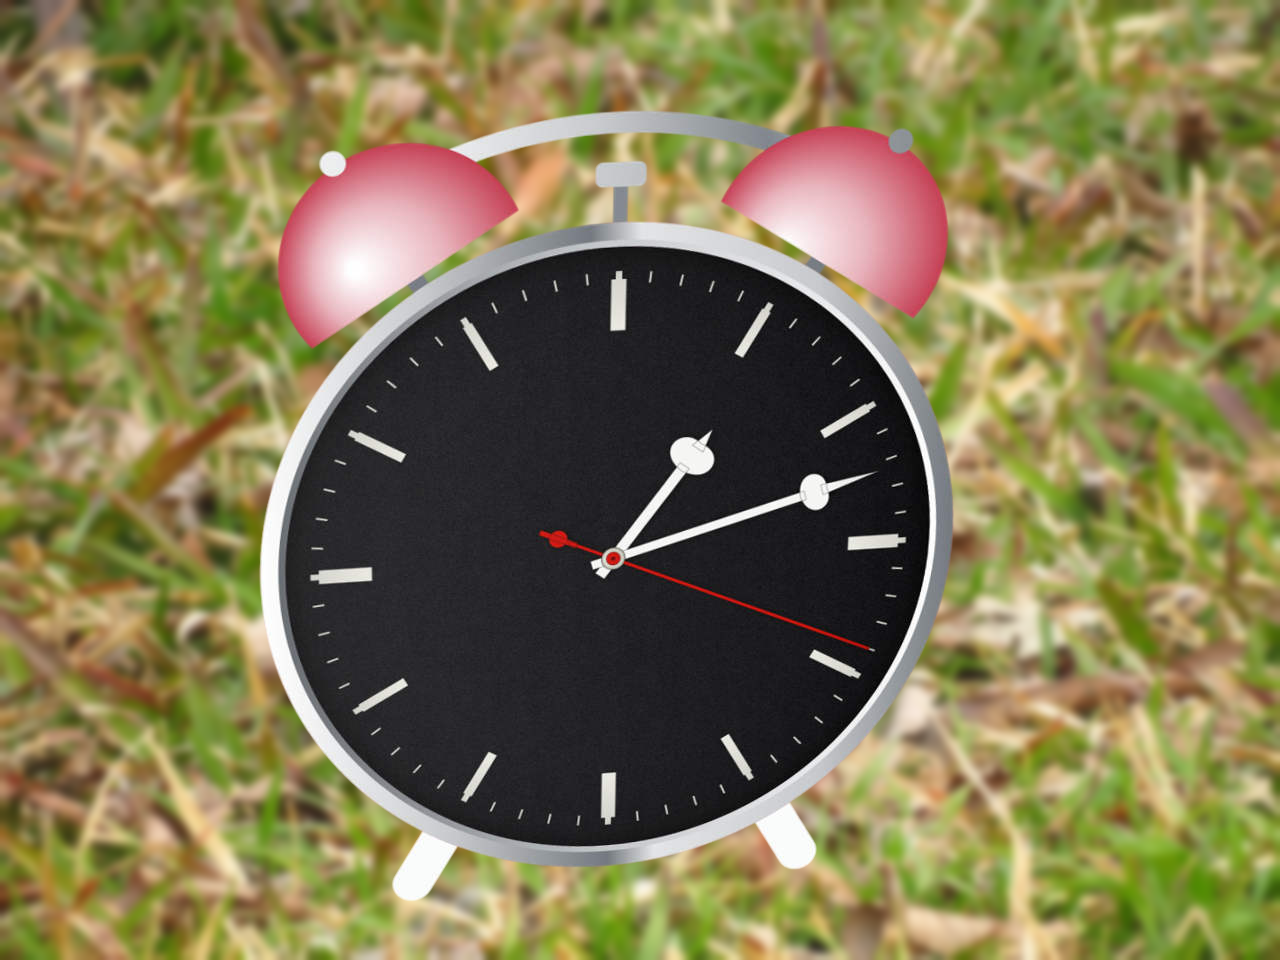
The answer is **1:12:19**
